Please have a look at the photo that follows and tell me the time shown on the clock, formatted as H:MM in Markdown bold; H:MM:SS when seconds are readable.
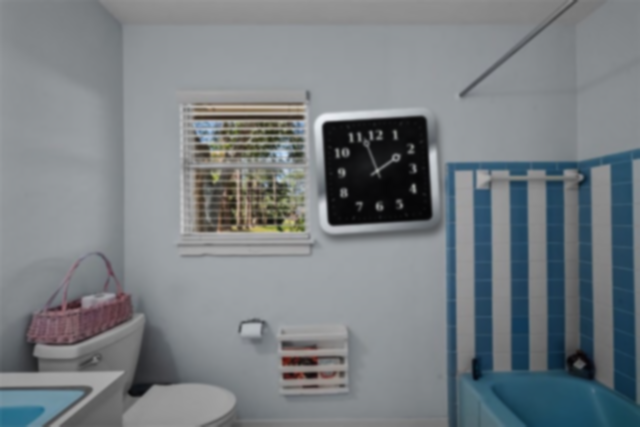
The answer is **1:57**
